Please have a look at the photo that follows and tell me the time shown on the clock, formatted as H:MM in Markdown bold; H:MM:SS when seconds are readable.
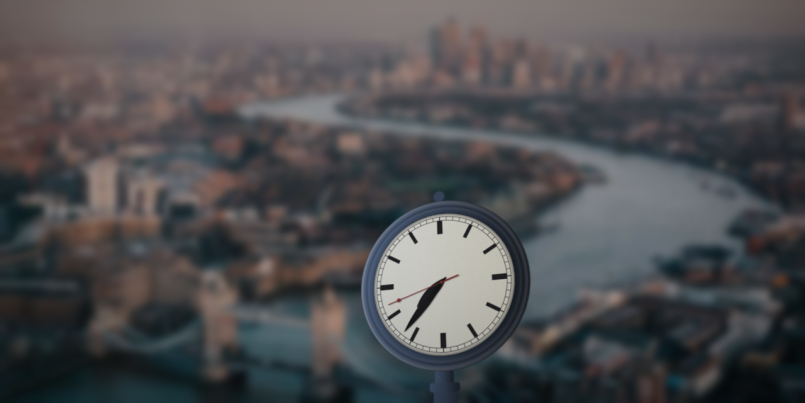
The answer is **7:36:42**
